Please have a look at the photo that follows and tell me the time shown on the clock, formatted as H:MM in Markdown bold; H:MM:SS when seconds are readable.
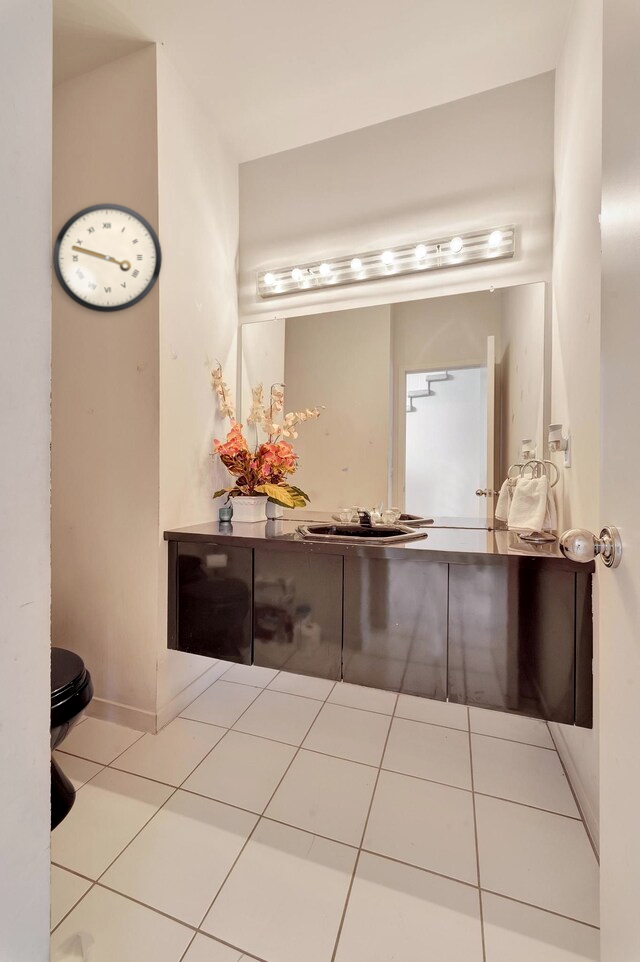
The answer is **3:48**
